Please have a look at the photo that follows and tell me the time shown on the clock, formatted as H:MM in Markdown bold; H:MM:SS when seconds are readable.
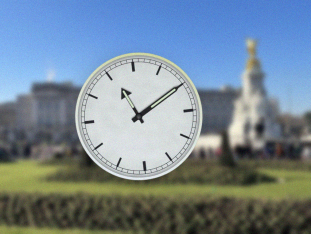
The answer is **11:10**
